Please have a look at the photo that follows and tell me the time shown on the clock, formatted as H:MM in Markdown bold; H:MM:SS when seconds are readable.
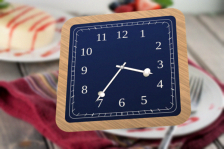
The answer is **3:36**
